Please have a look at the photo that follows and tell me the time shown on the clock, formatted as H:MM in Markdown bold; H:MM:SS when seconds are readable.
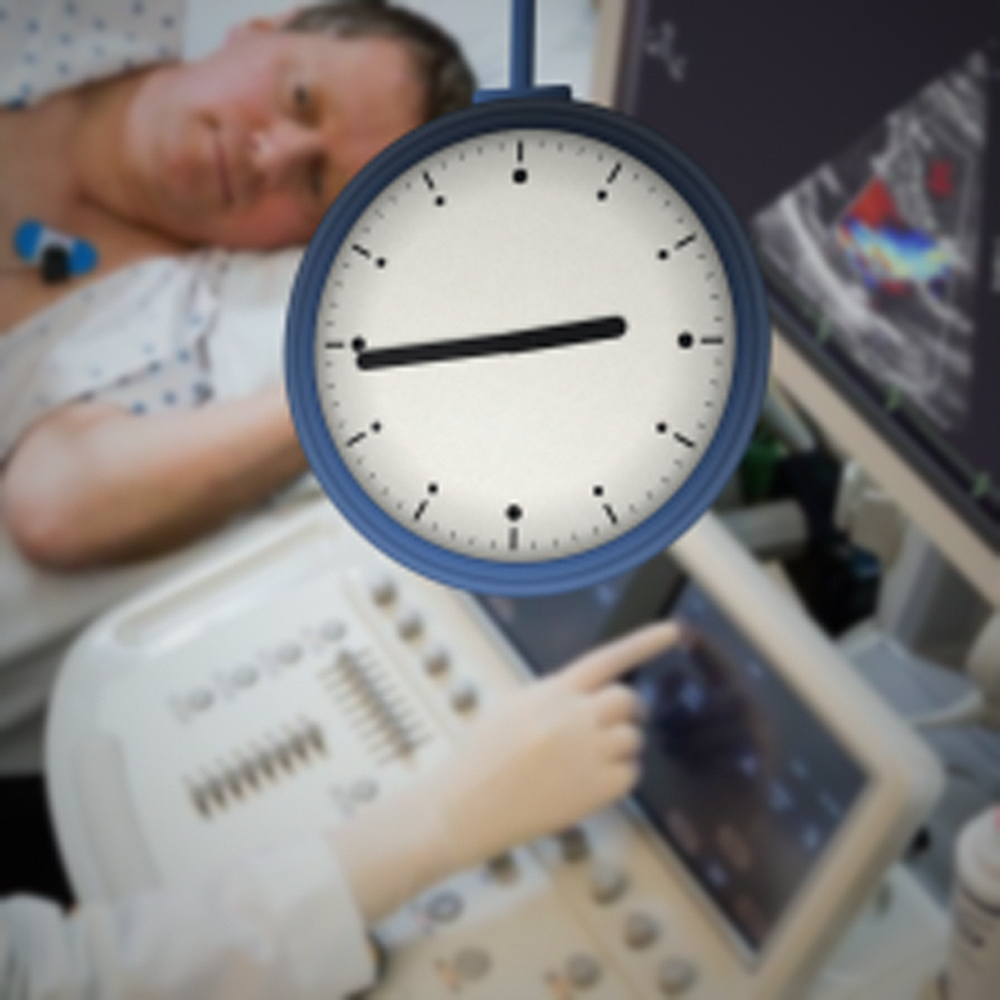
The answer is **2:44**
